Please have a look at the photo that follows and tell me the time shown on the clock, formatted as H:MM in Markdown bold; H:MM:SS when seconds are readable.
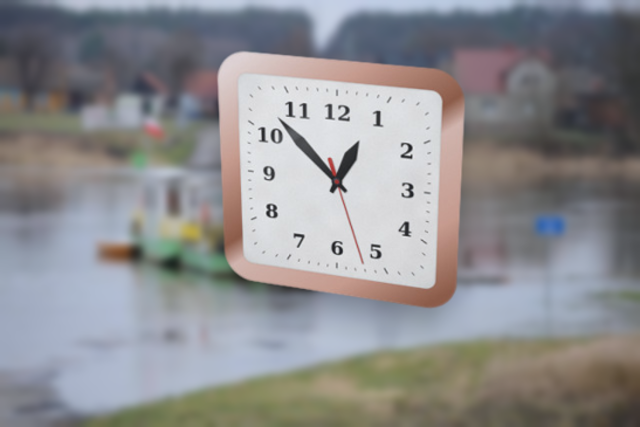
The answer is **12:52:27**
